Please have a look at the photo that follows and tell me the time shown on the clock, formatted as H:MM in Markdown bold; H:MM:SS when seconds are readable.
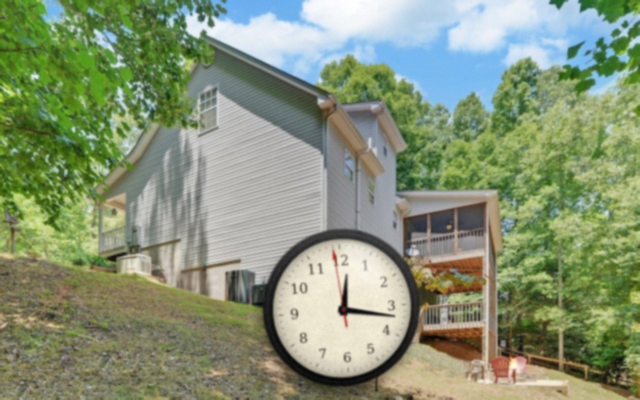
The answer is **12:16:59**
